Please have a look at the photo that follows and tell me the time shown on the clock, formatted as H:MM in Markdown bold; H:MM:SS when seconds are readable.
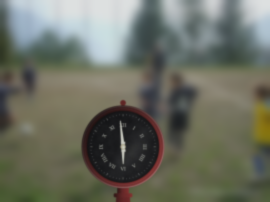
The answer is **5:59**
